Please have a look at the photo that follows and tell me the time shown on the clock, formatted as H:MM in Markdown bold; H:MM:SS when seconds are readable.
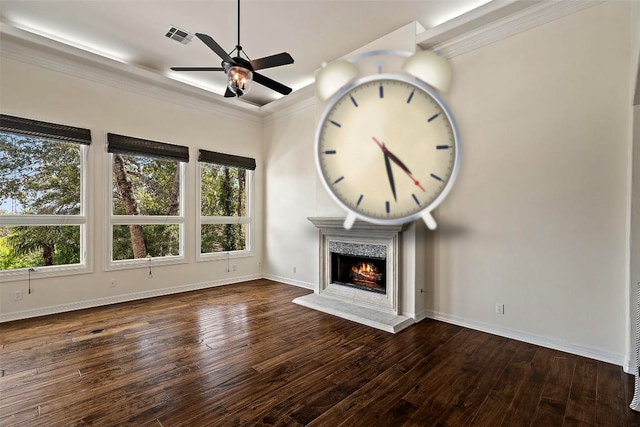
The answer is **4:28:23**
